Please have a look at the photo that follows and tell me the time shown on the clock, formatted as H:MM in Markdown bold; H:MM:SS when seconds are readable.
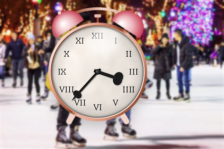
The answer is **3:37**
